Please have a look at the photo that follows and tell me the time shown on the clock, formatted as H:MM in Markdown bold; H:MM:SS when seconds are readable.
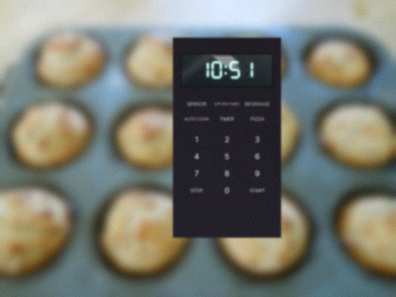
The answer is **10:51**
